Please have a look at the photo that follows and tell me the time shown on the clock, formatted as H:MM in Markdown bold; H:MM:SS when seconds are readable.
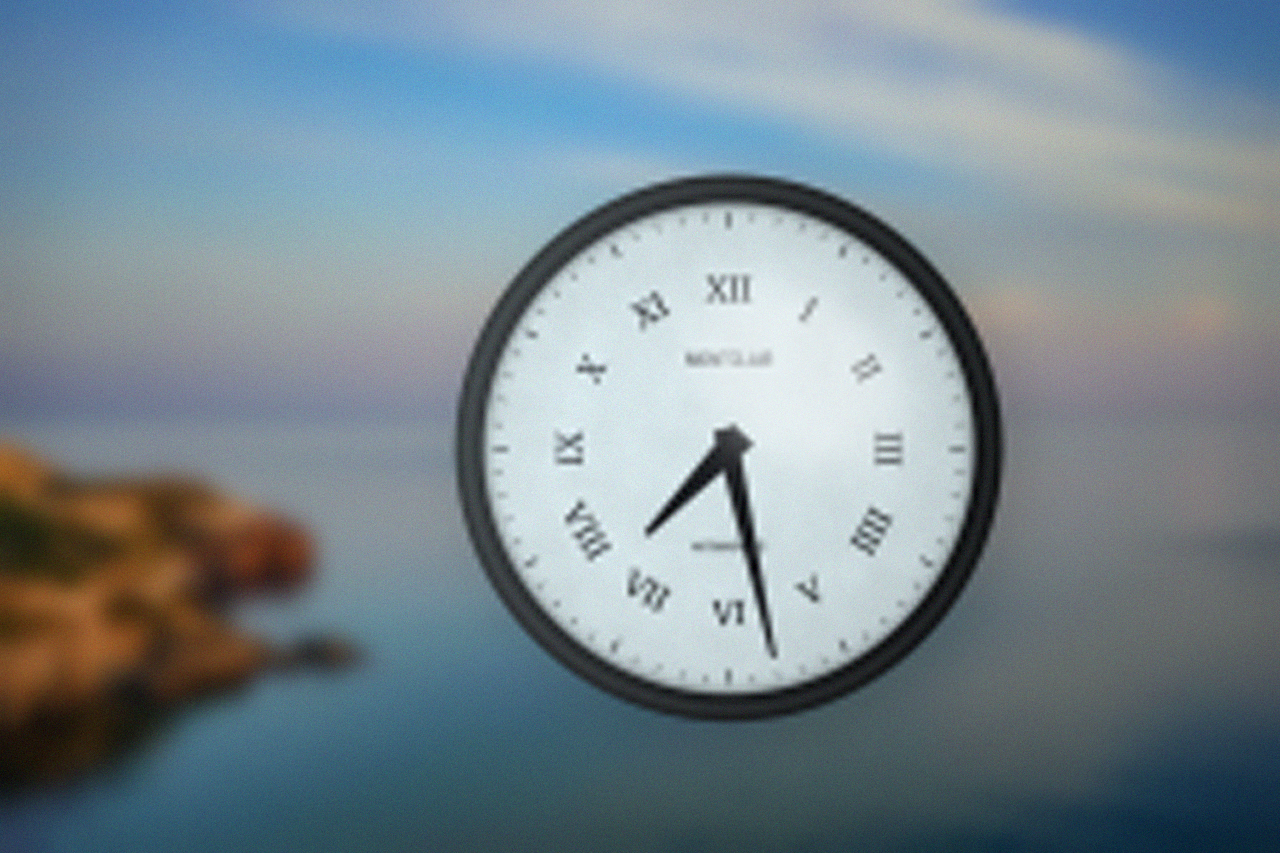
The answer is **7:28**
